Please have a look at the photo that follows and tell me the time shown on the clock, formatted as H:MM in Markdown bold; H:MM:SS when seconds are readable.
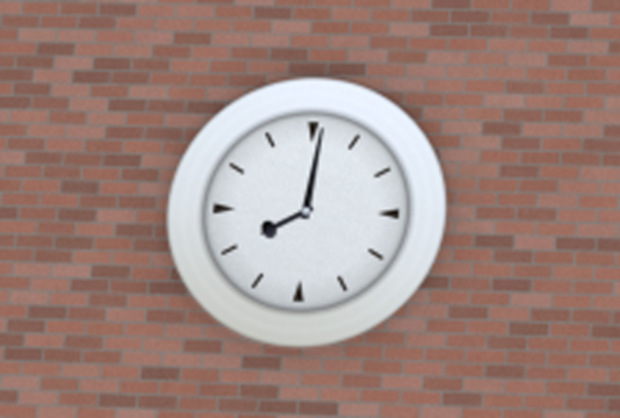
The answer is **8:01**
